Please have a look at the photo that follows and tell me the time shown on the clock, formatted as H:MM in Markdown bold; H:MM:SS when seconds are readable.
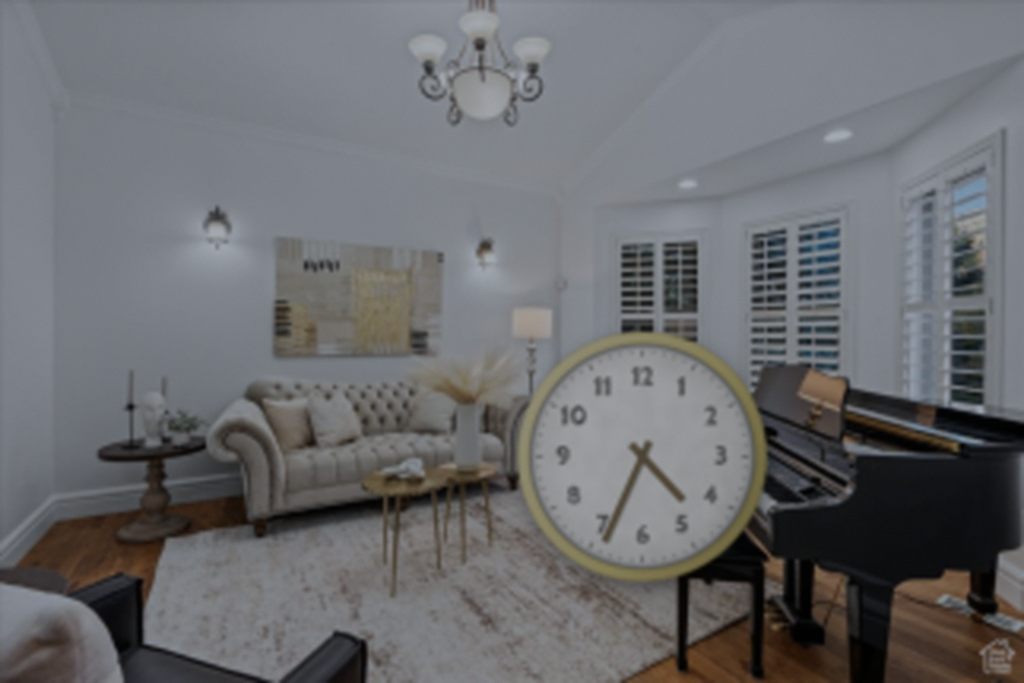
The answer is **4:34**
